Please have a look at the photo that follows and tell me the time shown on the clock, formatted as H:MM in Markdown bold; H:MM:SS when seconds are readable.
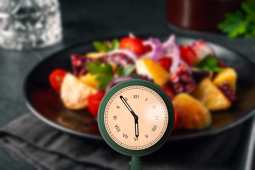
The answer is **5:54**
